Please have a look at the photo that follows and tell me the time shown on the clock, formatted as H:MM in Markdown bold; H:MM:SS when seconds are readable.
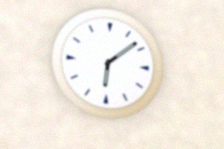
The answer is **6:08**
